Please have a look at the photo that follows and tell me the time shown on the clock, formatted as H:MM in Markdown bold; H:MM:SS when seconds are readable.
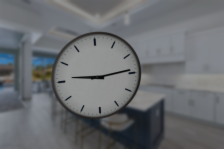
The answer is **9:14**
